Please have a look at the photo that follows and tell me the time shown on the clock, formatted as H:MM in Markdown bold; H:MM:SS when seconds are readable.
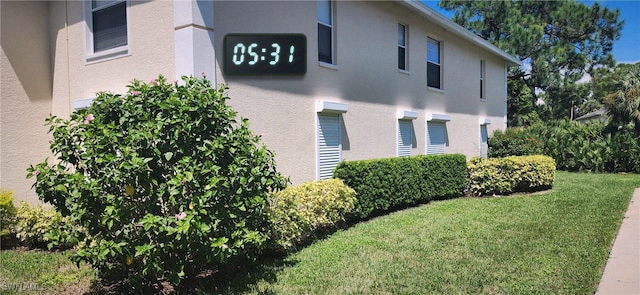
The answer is **5:31**
